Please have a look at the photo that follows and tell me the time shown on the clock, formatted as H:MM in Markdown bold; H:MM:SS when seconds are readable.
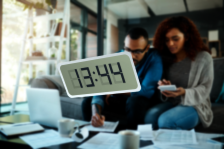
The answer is **13:44**
